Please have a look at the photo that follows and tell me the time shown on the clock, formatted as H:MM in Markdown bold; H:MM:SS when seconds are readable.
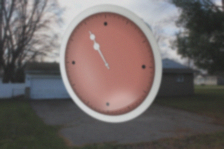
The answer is **10:55**
